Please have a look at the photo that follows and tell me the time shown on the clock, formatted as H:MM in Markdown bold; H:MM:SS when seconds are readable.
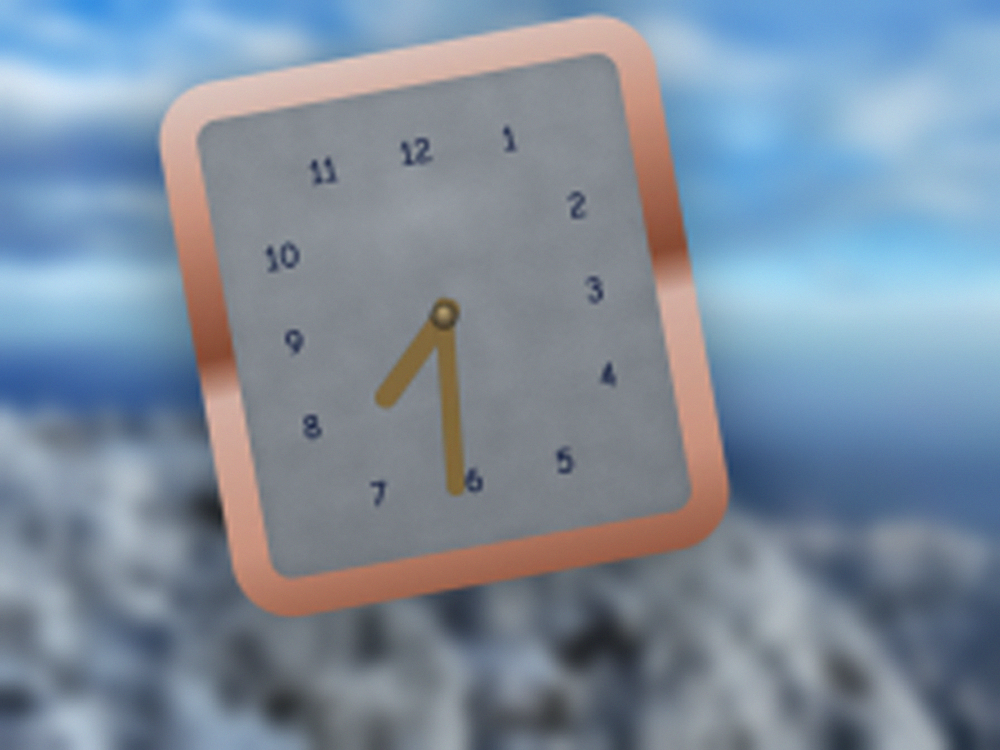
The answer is **7:31**
